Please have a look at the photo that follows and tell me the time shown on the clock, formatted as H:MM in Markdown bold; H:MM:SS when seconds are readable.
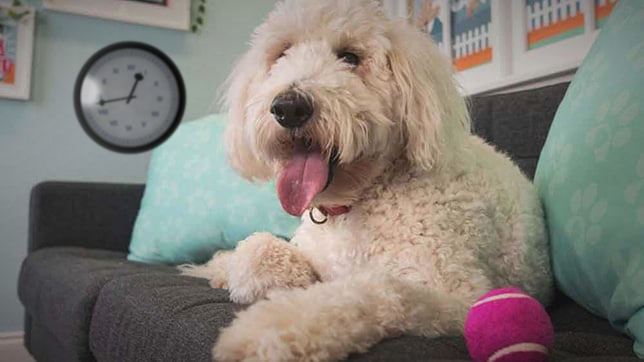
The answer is **12:43**
